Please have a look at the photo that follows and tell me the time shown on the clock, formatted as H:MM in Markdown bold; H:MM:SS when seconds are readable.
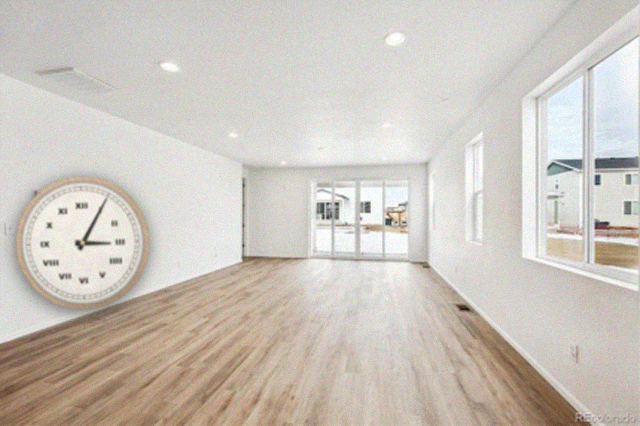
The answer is **3:05**
